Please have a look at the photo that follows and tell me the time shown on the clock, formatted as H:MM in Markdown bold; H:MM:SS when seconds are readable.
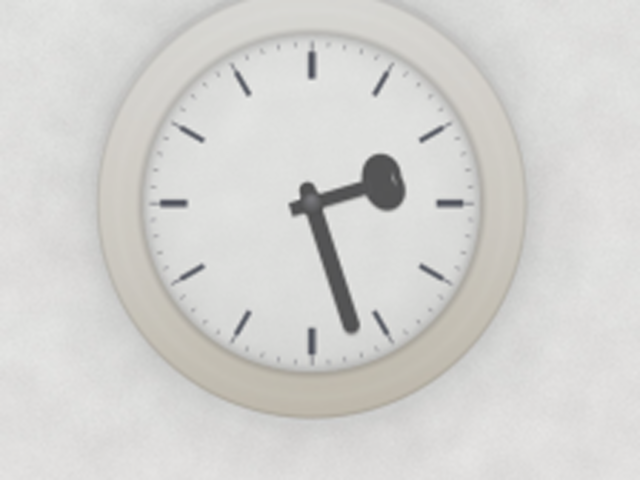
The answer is **2:27**
